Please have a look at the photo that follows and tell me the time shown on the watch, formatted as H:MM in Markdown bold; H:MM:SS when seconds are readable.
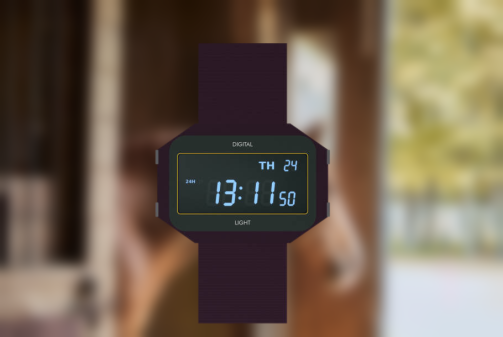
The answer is **13:11:50**
